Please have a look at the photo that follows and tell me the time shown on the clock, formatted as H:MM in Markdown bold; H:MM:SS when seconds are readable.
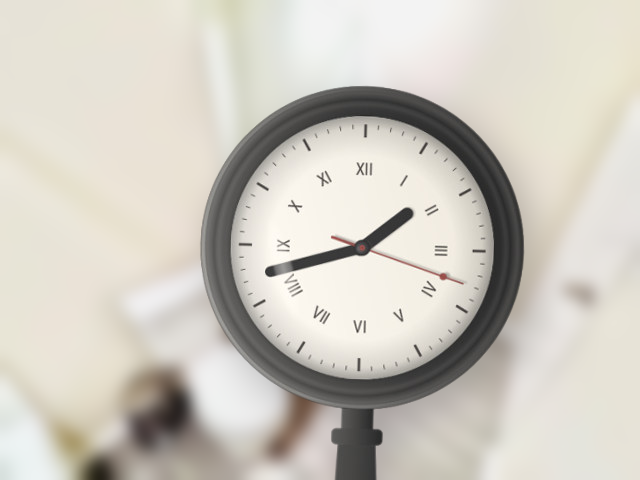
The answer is **1:42:18**
